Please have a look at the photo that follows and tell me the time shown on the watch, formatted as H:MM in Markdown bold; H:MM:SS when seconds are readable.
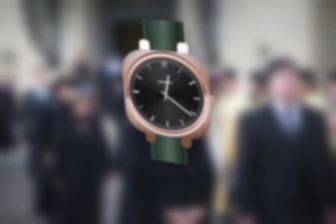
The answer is **12:21**
